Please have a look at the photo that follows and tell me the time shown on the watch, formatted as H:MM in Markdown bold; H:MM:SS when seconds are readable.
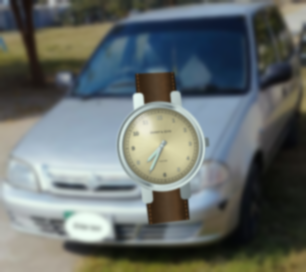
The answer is **7:35**
